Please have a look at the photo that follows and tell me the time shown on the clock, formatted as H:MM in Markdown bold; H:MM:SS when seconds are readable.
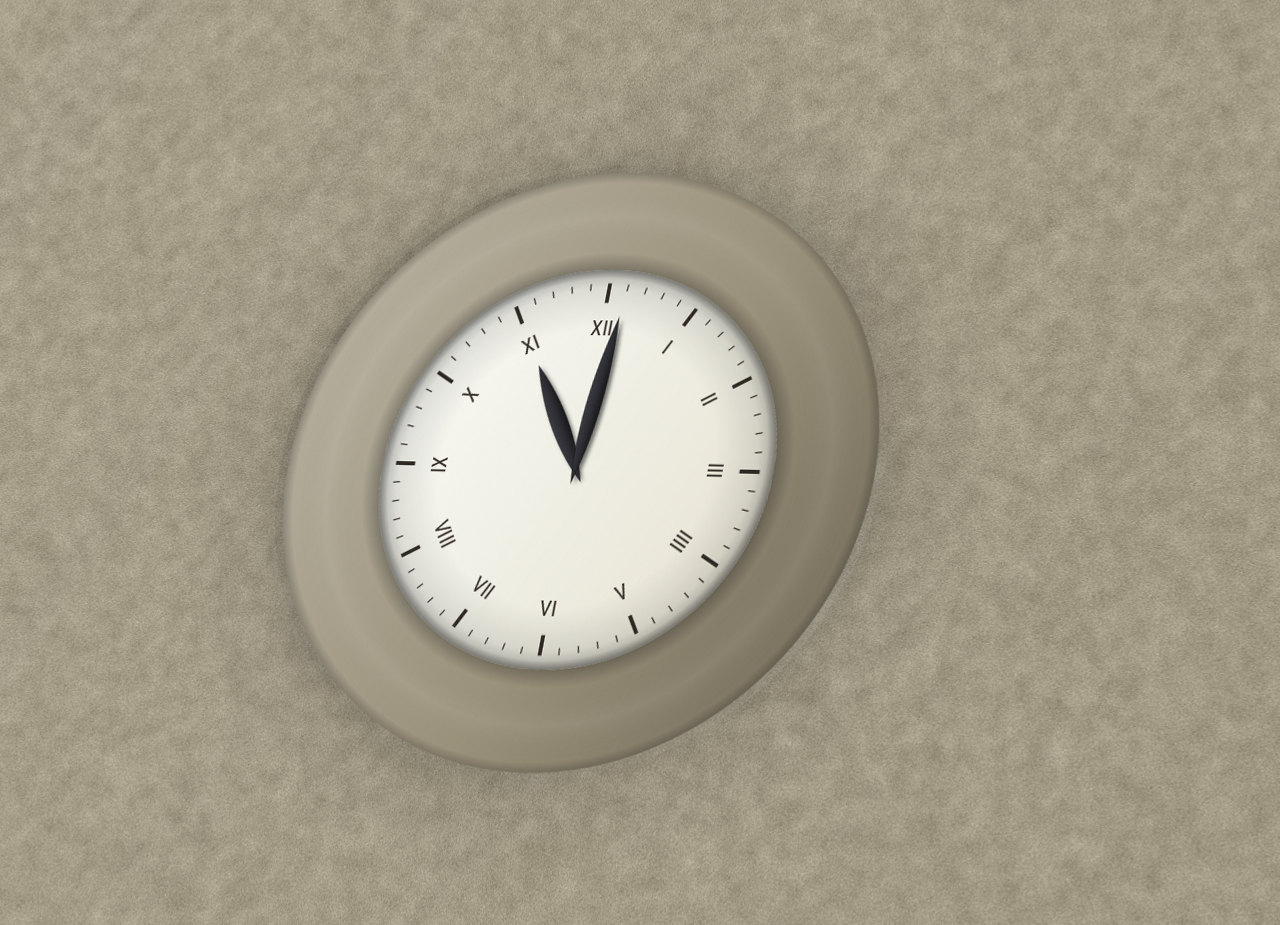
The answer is **11:01**
